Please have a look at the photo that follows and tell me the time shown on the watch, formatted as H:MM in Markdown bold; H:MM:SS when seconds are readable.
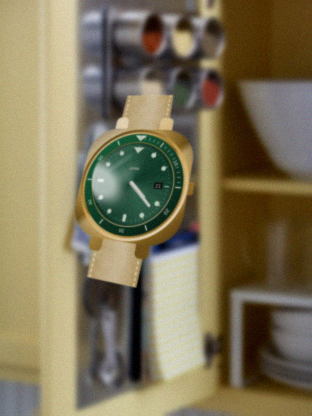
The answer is **4:22**
